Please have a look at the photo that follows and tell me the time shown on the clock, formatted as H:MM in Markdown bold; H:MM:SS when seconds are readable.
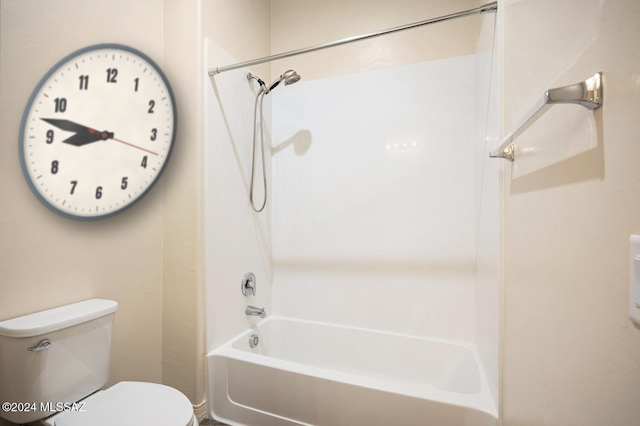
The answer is **8:47:18**
